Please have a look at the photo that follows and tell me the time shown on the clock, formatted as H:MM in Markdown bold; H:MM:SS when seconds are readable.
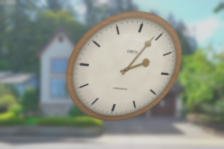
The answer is **2:04**
